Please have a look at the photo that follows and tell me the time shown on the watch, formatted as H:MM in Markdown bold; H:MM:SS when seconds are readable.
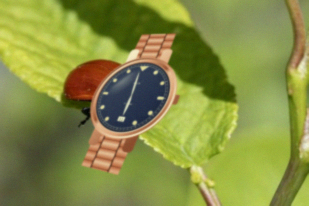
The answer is **5:59**
